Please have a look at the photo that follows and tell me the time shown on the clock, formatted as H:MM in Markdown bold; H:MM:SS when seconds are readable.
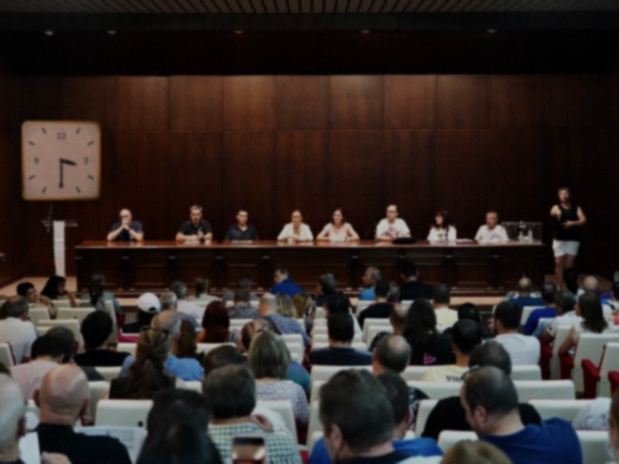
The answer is **3:30**
